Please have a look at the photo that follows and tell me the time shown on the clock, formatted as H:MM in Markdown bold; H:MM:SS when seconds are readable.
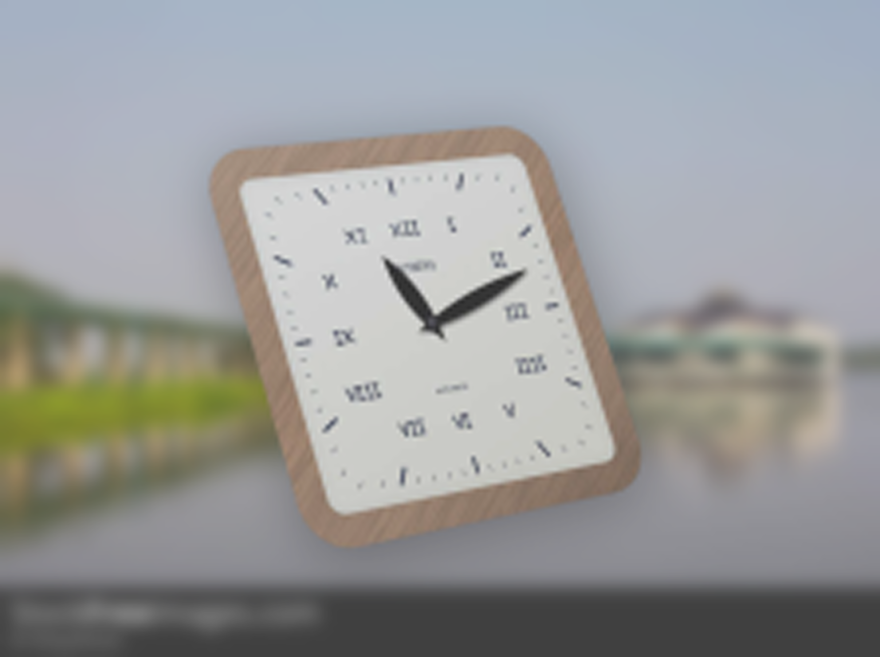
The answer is **11:12**
